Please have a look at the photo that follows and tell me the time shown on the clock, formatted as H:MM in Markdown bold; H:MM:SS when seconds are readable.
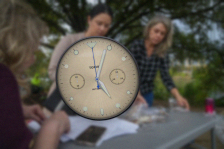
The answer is **5:04**
